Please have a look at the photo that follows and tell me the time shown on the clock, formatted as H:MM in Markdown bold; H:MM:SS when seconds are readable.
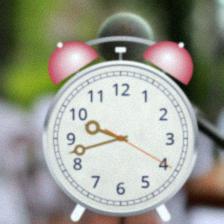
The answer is **9:42:20**
